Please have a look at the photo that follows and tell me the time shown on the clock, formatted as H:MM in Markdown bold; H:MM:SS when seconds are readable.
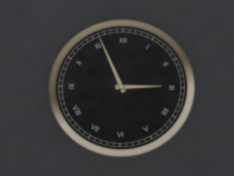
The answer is **2:56**
